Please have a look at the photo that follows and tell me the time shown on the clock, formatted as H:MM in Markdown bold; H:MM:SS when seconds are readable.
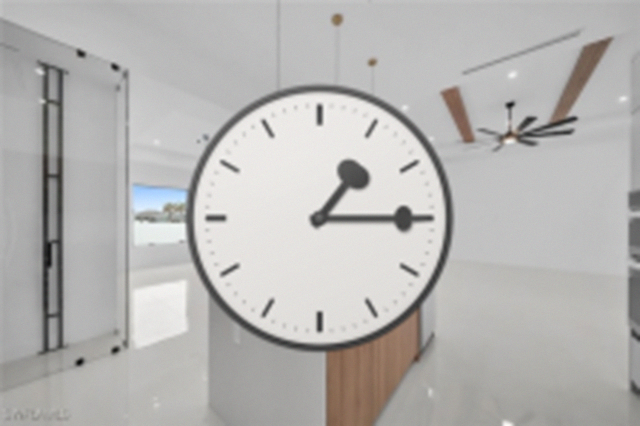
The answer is **1:15**
